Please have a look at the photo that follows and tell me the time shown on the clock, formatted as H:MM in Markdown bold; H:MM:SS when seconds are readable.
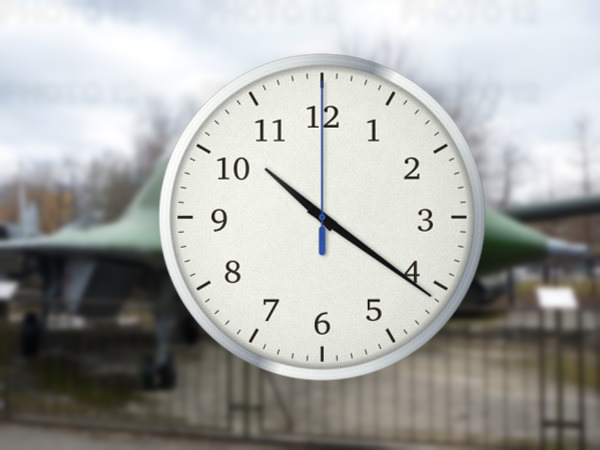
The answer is **10:21:00**
